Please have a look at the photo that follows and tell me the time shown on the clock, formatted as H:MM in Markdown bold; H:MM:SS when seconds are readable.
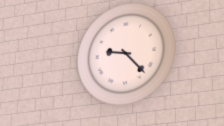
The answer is **9:23**
